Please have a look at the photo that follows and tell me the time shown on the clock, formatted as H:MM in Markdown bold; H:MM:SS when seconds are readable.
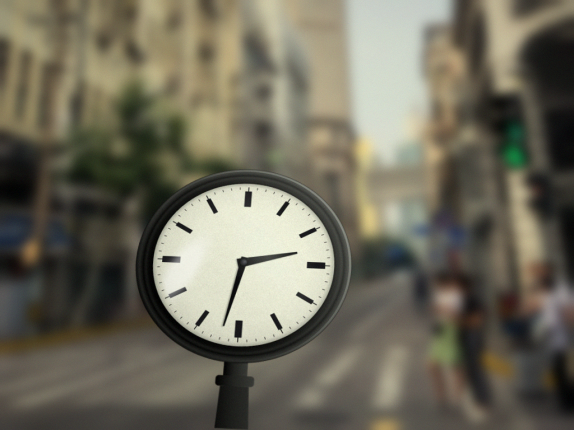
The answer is **2:32**
